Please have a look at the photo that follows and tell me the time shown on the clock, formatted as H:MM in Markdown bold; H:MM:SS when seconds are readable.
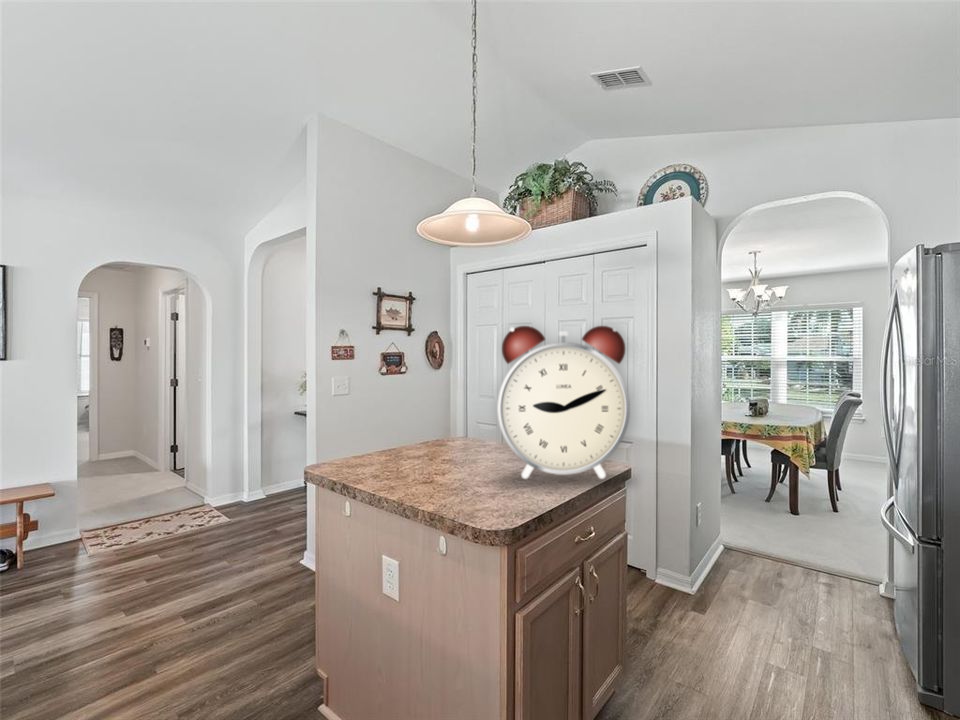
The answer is **9:11**
